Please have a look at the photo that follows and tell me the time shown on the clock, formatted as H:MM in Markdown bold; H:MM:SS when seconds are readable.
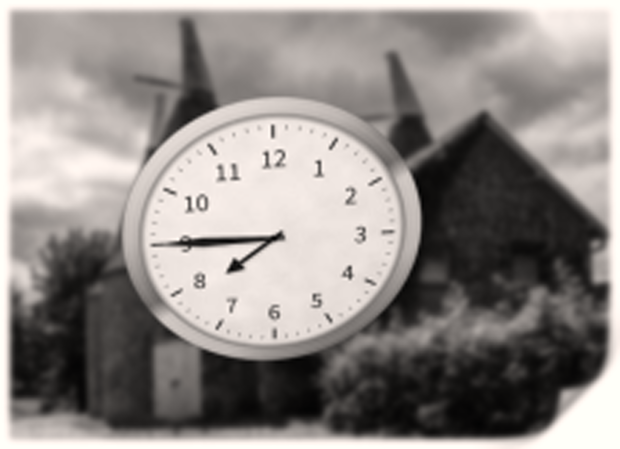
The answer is **7:45**
